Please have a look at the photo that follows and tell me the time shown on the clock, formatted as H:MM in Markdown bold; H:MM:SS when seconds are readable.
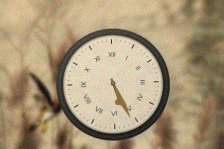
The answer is **5:26**
